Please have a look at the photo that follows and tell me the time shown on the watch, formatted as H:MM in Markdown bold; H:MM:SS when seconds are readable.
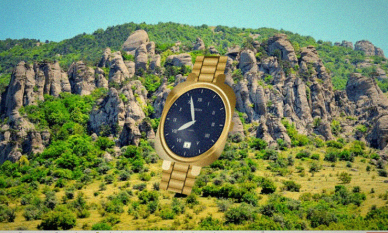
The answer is **7:56**
